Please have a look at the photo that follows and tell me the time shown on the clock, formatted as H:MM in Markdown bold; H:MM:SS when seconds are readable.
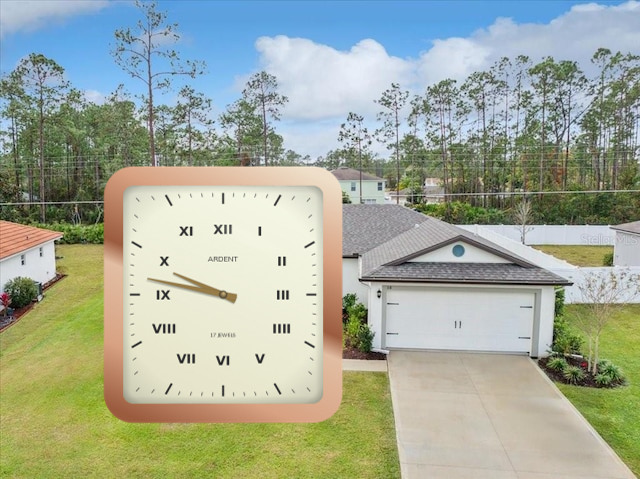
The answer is **9:47**
